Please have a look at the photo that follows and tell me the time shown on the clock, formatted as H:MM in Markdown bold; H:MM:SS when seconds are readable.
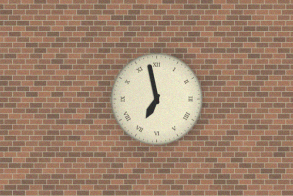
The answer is **6:58**
